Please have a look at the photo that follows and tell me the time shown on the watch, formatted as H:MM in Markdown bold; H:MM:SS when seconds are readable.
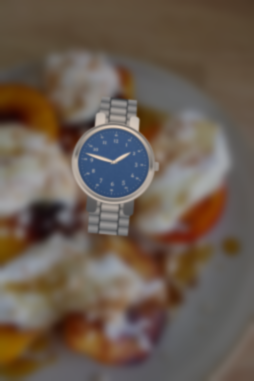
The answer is **1:47**
